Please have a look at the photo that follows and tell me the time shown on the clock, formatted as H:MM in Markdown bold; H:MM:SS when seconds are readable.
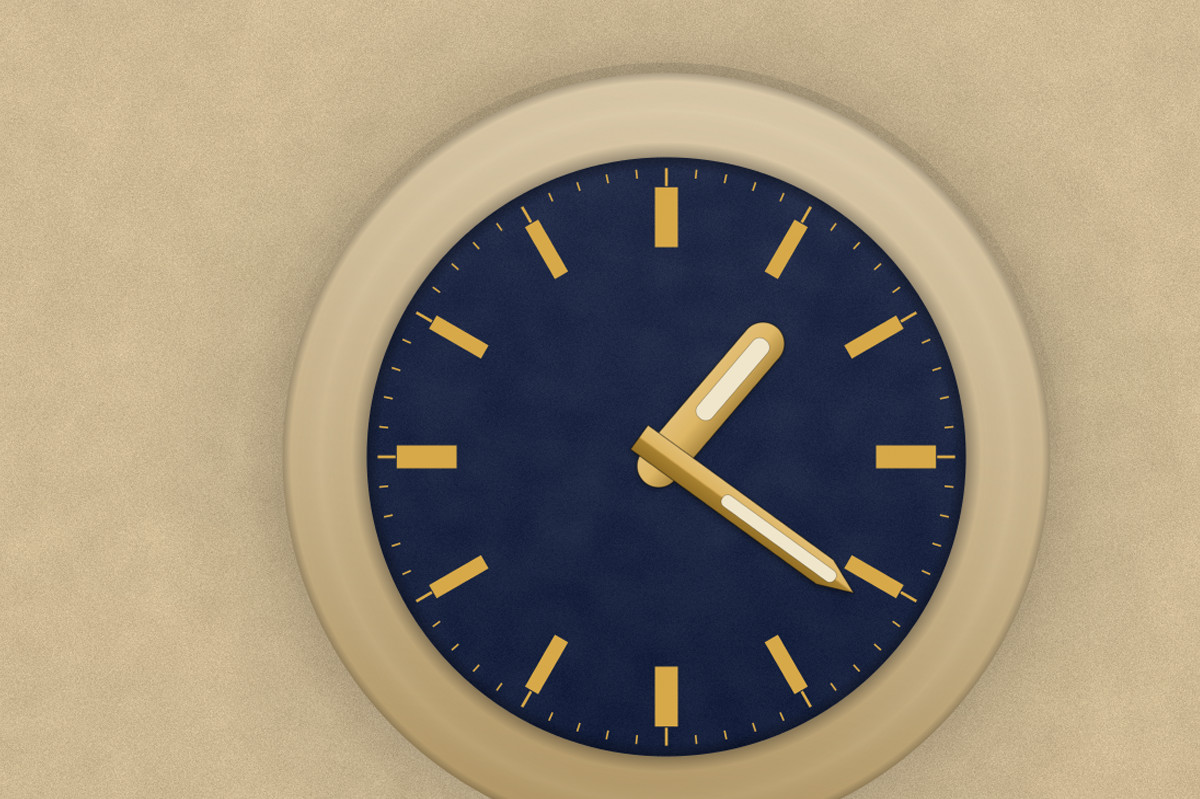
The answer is **1:21**
